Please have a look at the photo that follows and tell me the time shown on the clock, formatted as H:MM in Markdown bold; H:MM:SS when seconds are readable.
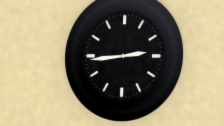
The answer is **2:44**
